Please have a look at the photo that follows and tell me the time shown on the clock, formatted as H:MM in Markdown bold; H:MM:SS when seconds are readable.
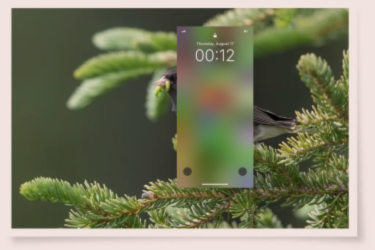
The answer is **0:12**
